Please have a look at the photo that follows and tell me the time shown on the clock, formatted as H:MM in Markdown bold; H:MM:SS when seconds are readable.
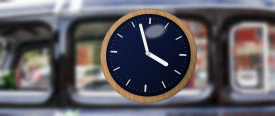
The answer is **3:57**
